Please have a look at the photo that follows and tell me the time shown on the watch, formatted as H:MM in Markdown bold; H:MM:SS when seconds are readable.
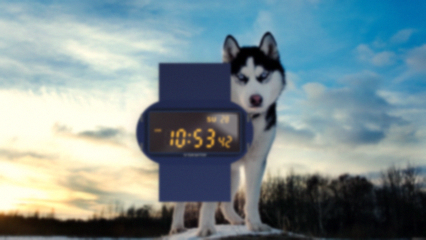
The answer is **10:53:42**
